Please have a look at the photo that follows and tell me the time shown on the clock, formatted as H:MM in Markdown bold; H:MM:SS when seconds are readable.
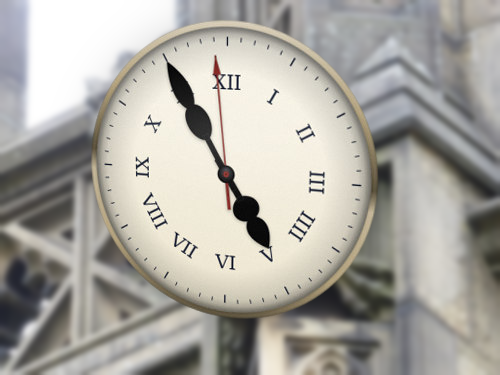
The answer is **4:54:59**
